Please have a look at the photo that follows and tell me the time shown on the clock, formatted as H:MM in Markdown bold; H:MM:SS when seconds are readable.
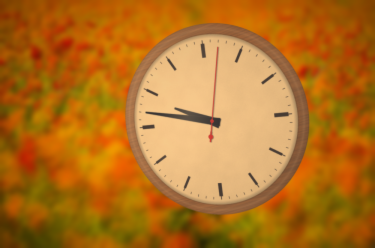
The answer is **9:47:02**
